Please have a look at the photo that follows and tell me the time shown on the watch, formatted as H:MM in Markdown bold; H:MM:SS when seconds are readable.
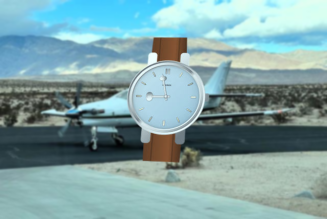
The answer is **8:58**
